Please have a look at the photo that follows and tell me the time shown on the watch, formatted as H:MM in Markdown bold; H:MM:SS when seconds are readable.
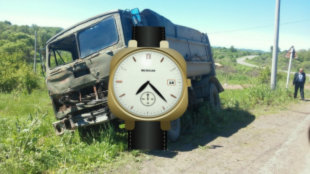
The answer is **7:23**
